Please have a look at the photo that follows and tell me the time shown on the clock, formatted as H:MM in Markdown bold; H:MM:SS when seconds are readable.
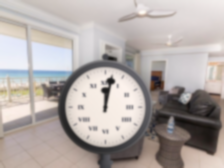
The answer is **12:02**
